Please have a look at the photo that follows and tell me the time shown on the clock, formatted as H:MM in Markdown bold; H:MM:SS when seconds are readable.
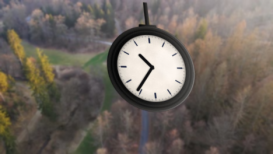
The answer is **10:36**
